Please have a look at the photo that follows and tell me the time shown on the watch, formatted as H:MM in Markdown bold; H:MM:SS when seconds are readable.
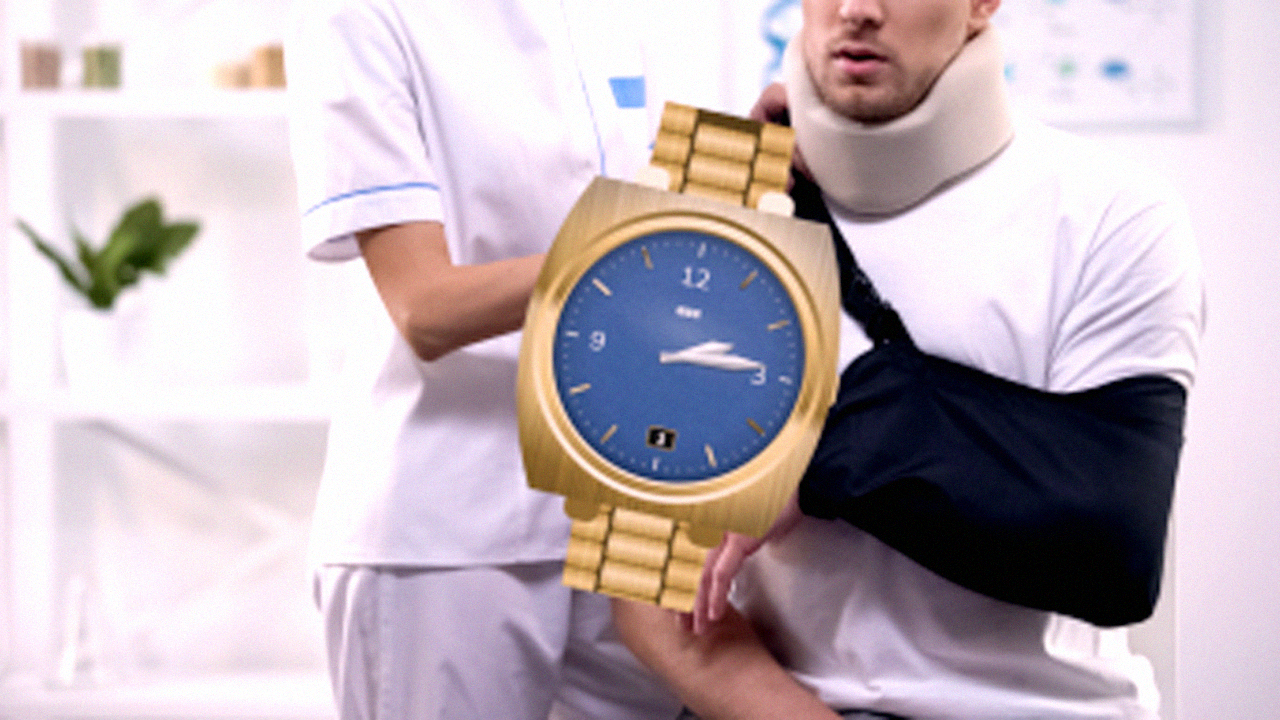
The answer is **2:14**
